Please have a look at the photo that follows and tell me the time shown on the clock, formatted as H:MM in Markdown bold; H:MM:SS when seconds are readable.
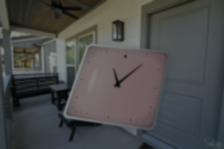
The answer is **11:06**
